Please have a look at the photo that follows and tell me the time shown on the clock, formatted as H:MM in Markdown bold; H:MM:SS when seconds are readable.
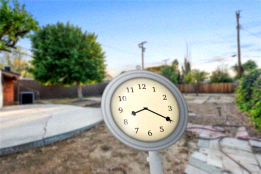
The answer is **8:20**
